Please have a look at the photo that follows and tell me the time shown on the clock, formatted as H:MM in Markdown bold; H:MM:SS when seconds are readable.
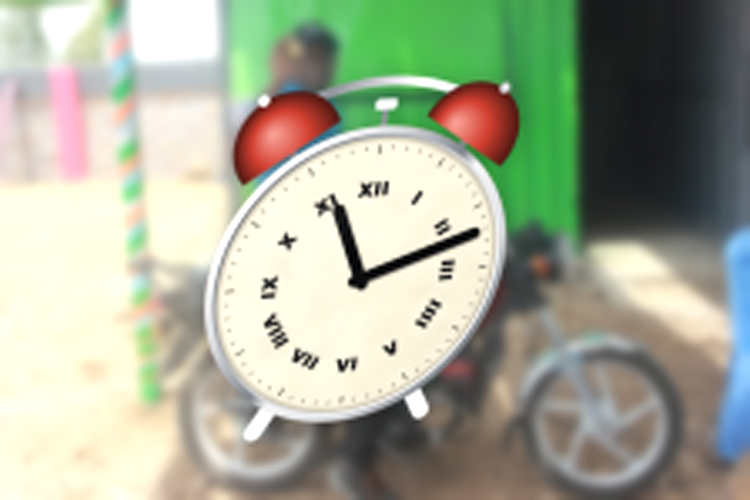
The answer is **11:12**
